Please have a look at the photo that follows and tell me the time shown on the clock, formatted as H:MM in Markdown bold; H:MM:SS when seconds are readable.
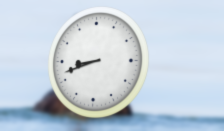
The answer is **8:42**
